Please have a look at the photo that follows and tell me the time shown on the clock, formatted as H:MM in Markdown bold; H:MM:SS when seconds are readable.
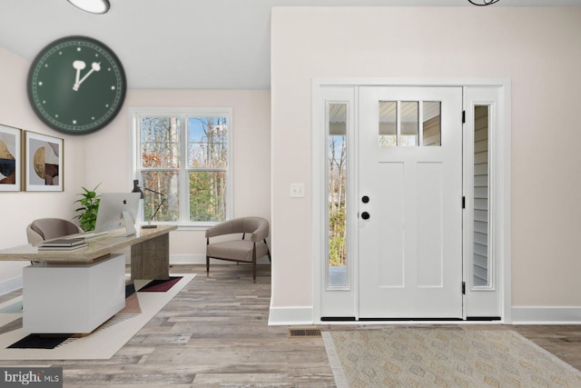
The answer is **12:07**
